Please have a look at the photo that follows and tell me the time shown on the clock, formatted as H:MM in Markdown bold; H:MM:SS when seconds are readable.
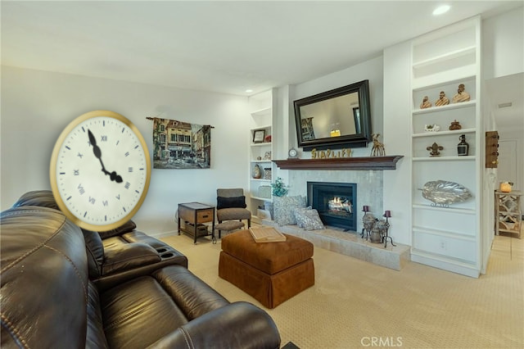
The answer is **3:56**
